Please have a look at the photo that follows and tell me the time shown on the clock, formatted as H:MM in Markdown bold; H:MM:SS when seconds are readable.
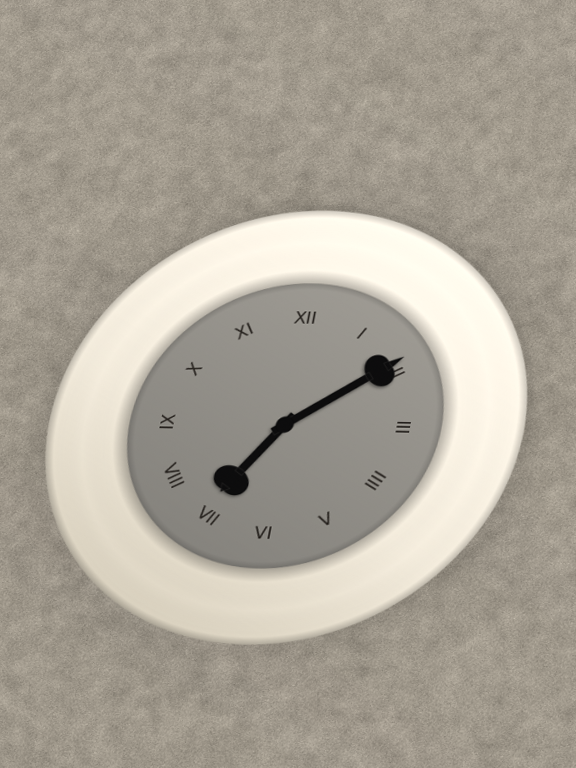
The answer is **7:09**
